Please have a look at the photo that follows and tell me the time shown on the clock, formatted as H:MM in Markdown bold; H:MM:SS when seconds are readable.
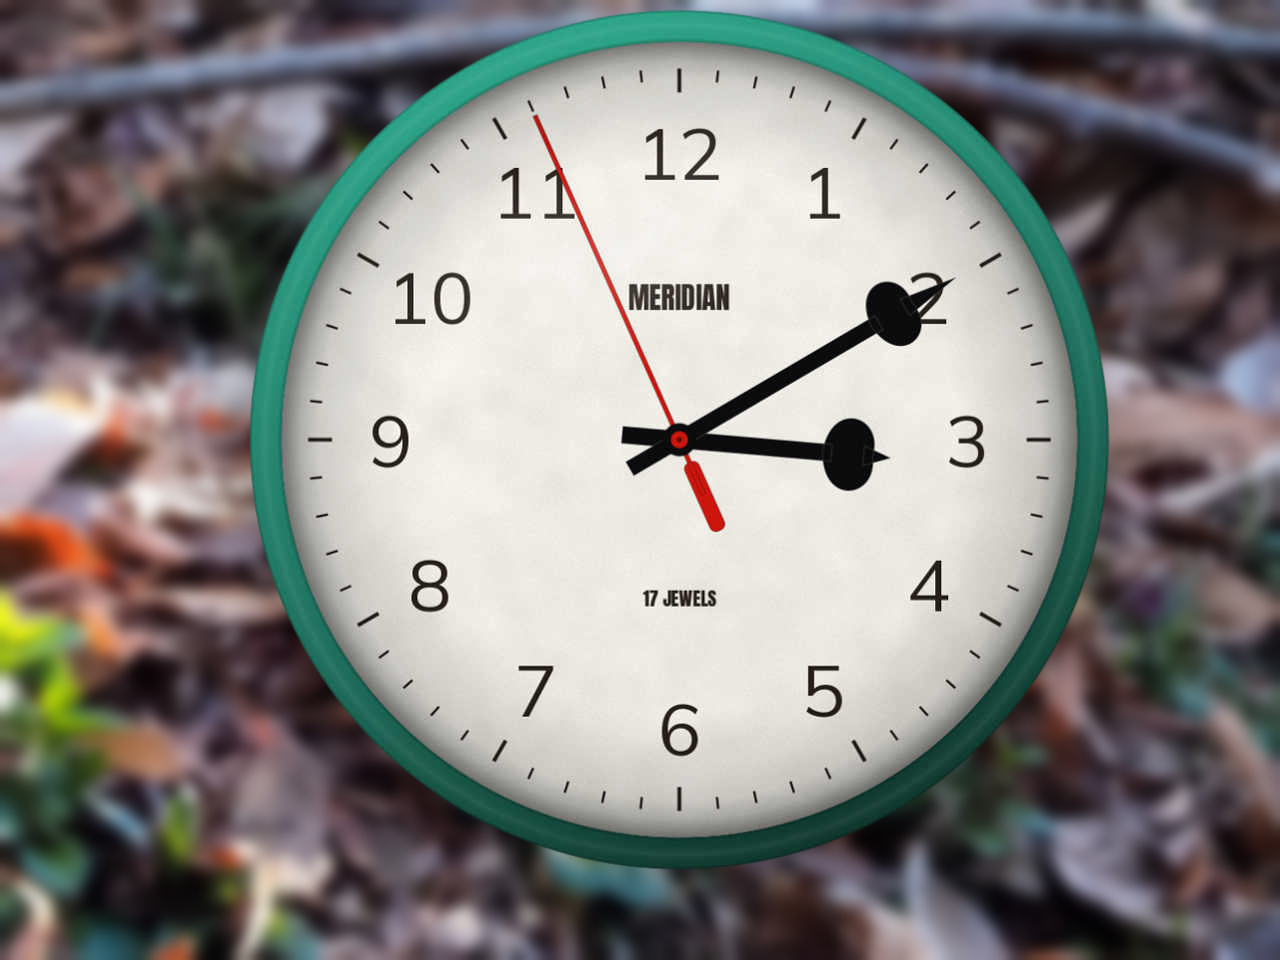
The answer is **3:09:56**
